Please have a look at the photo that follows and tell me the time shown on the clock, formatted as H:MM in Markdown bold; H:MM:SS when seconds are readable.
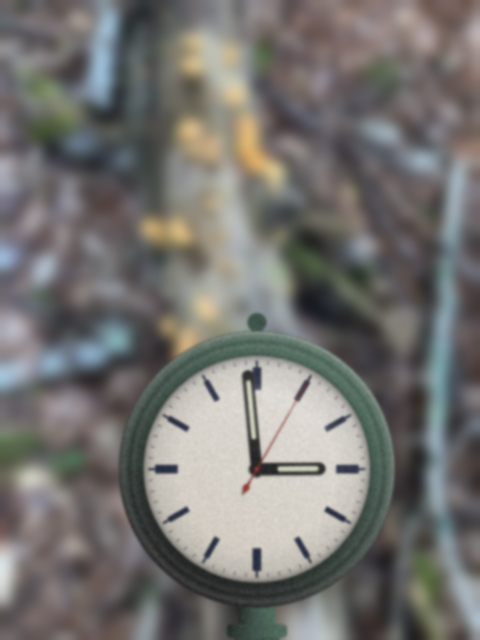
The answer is **2:59:05**
